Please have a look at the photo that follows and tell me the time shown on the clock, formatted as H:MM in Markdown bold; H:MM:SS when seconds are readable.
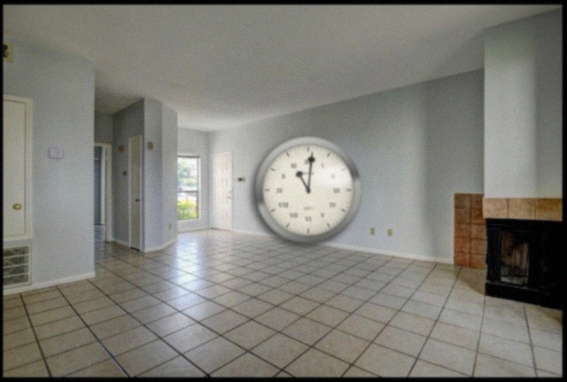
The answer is **11:01**
